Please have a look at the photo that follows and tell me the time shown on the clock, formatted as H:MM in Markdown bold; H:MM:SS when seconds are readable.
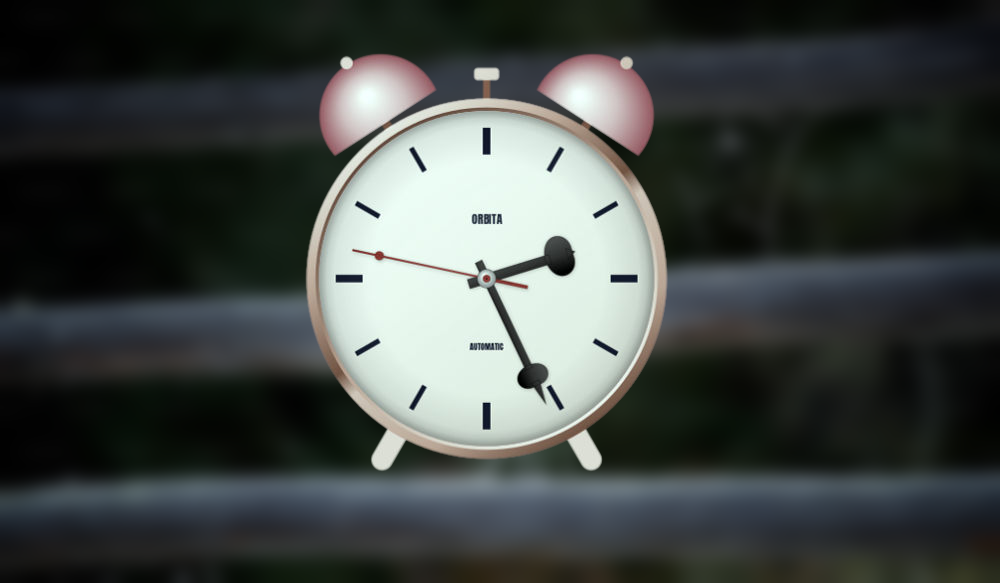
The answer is **2:25:47**
